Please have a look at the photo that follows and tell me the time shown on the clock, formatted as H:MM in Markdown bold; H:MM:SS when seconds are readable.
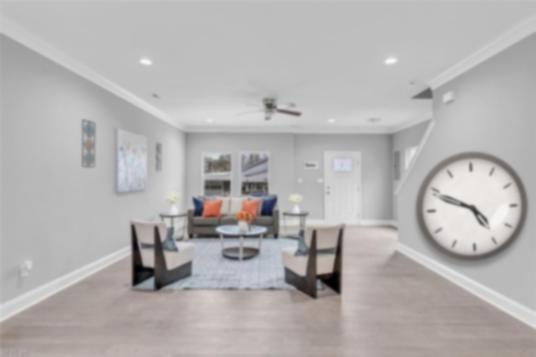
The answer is **4:49**
